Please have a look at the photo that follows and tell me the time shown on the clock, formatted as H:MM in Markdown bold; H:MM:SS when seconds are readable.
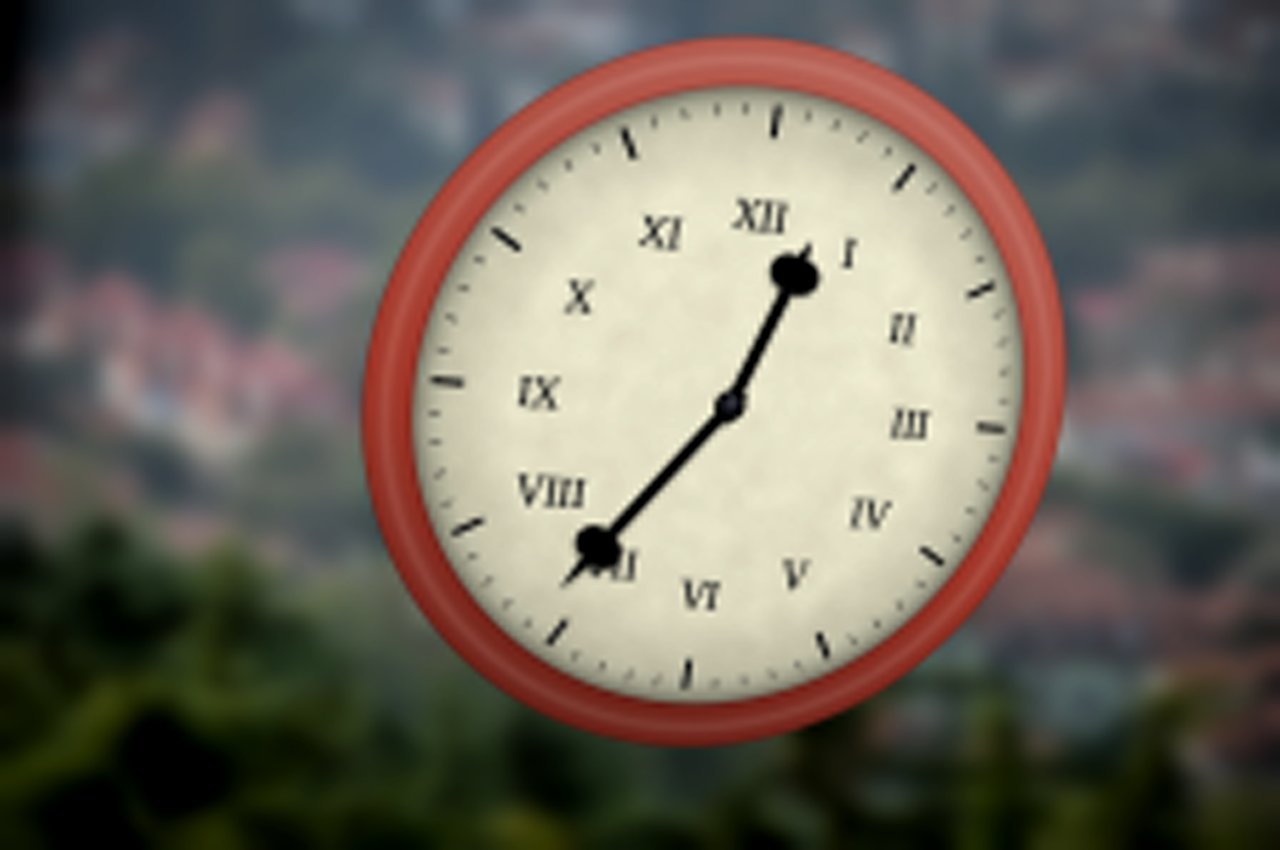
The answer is **12:36**
